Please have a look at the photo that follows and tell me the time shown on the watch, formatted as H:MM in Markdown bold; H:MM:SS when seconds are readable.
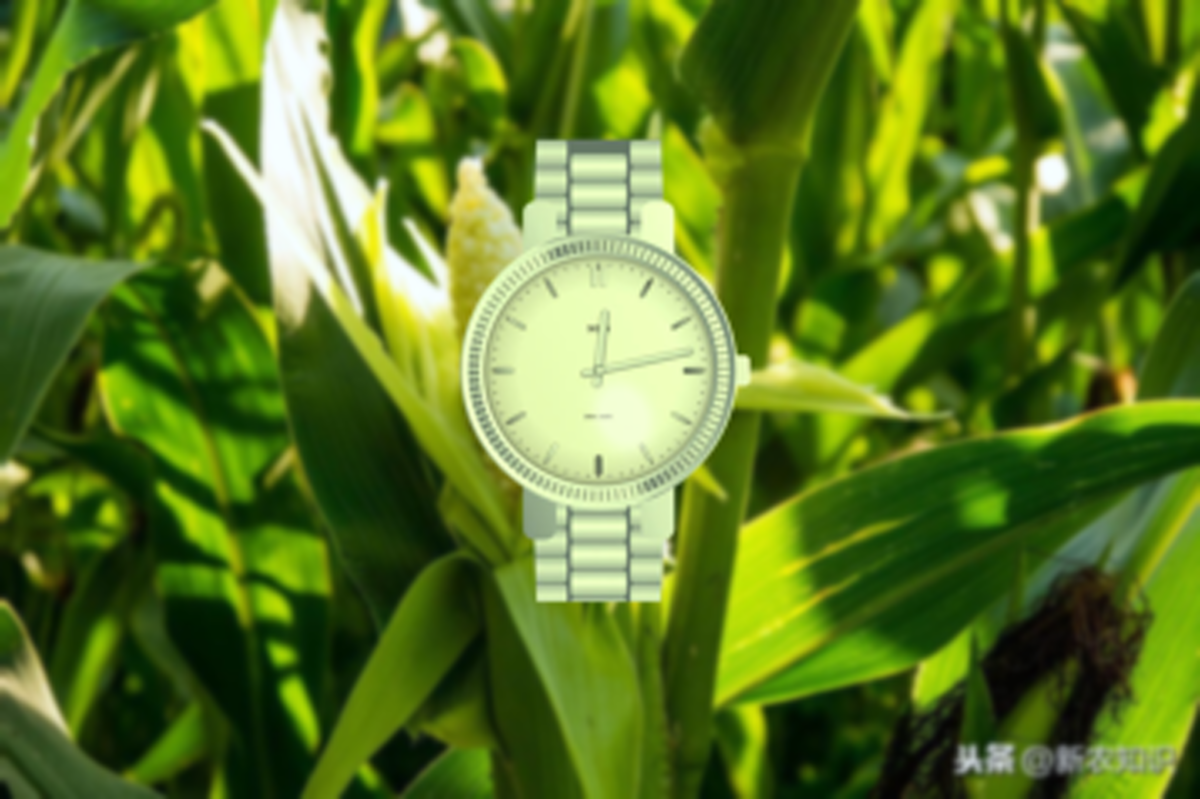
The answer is **12:13**
